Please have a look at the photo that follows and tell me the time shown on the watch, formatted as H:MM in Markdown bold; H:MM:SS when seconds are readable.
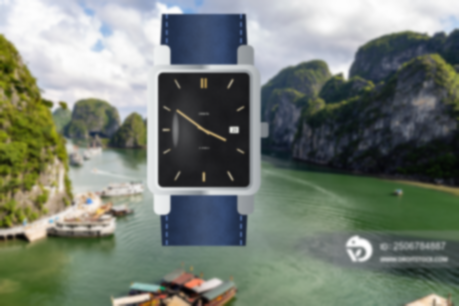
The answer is **3:51**
